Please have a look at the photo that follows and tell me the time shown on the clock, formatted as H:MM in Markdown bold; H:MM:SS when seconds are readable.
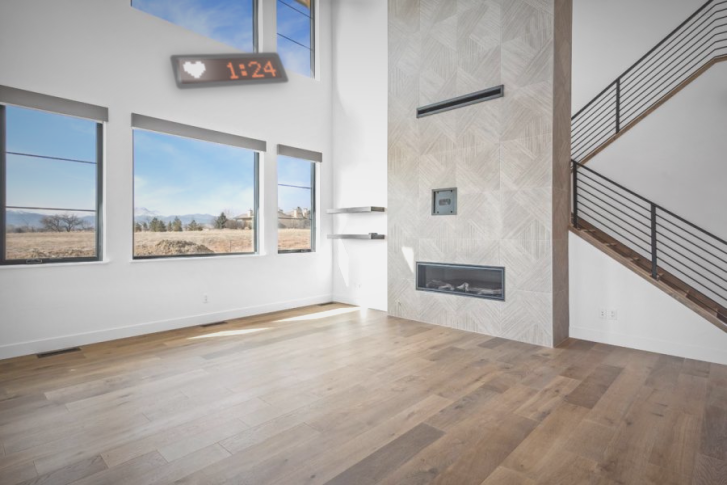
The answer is **1:24**
